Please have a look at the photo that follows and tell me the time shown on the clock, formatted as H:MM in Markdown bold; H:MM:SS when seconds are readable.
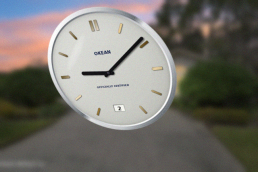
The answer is **9:09**
